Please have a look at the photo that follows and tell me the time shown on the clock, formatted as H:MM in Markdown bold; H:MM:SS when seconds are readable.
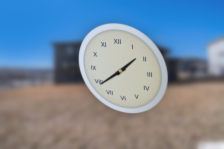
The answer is **1:39**
